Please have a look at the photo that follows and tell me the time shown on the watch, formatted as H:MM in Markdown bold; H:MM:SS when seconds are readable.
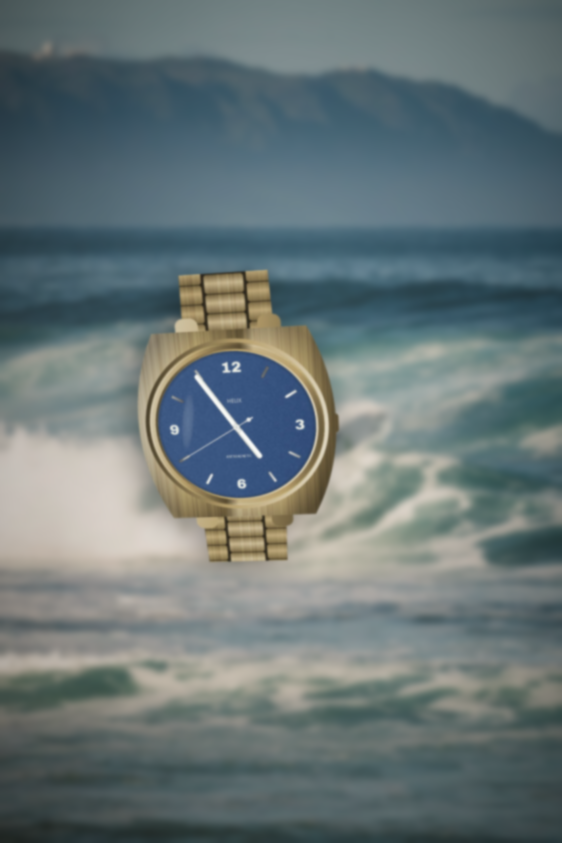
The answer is **4:54:40**
